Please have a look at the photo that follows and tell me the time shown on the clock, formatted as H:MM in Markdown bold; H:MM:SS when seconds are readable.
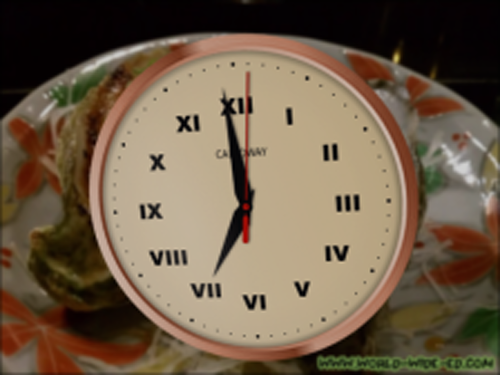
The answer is **6:59:01**
